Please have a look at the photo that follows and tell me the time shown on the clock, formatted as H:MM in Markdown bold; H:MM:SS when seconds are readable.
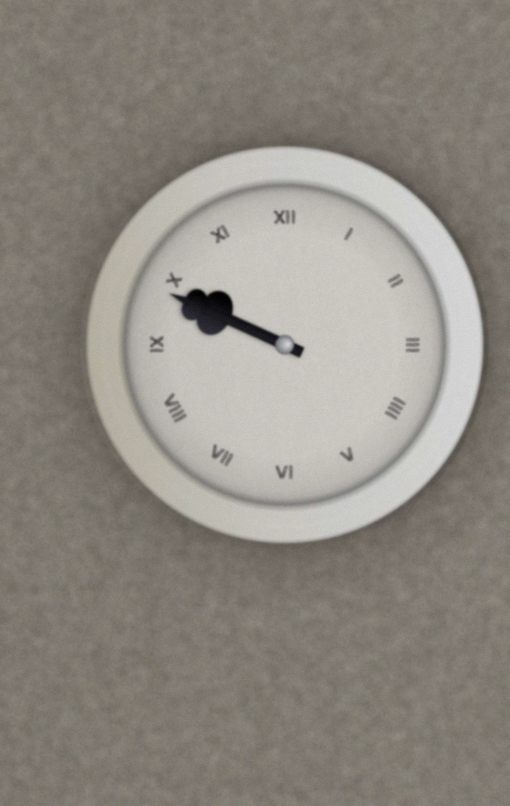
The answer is **9:49**
